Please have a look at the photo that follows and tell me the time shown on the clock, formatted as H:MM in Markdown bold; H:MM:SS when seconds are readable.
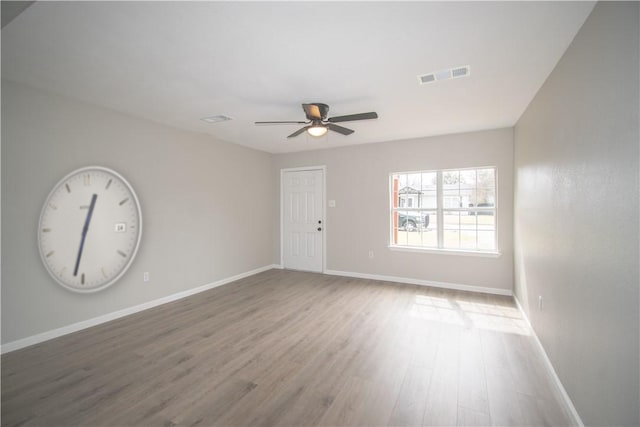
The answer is **12:32**
